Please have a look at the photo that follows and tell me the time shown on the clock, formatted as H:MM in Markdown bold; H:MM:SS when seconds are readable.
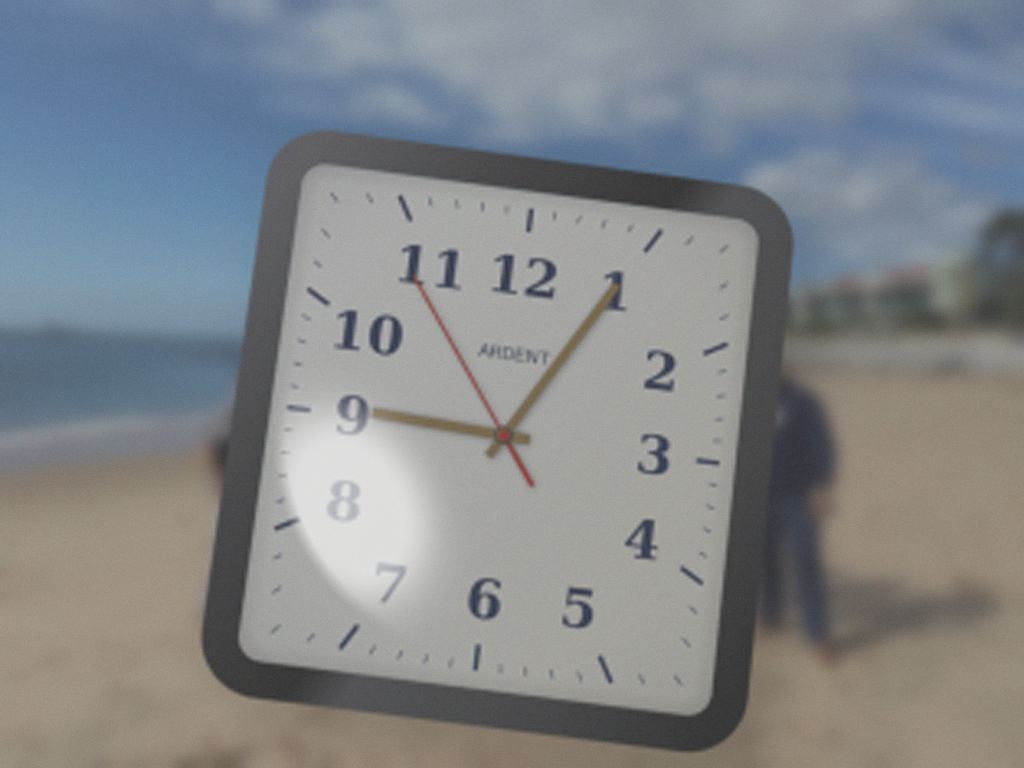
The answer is **9:04:54**
